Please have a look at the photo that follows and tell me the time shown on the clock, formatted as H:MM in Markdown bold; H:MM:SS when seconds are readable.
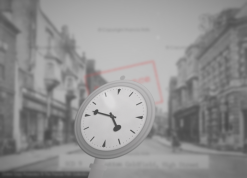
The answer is **4:47**
